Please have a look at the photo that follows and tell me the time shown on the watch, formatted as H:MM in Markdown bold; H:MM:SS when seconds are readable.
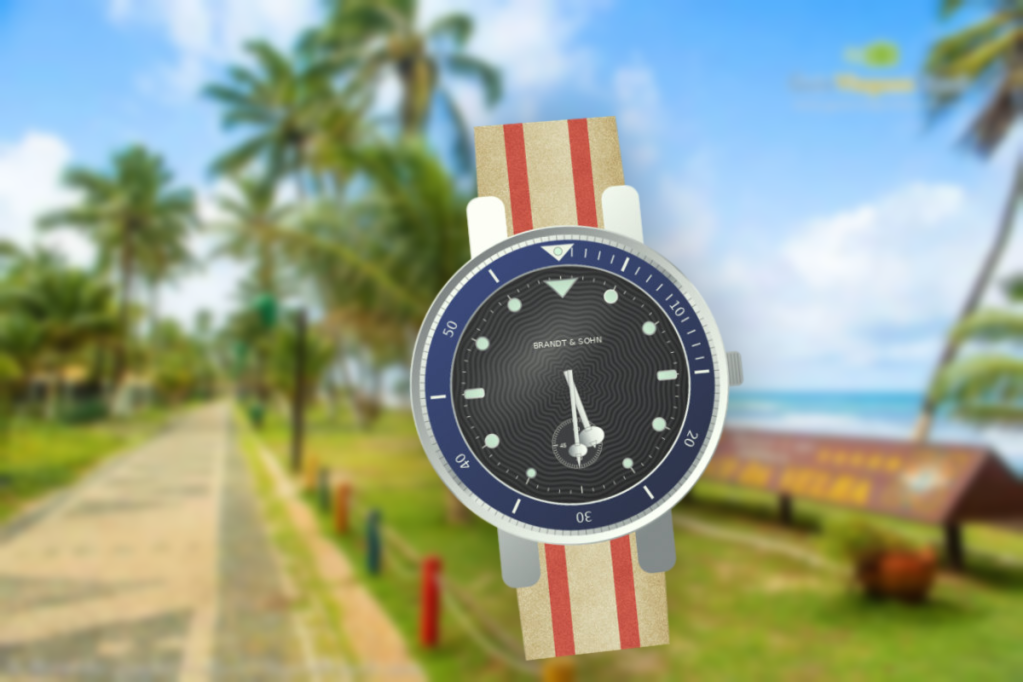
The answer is **5:30**
